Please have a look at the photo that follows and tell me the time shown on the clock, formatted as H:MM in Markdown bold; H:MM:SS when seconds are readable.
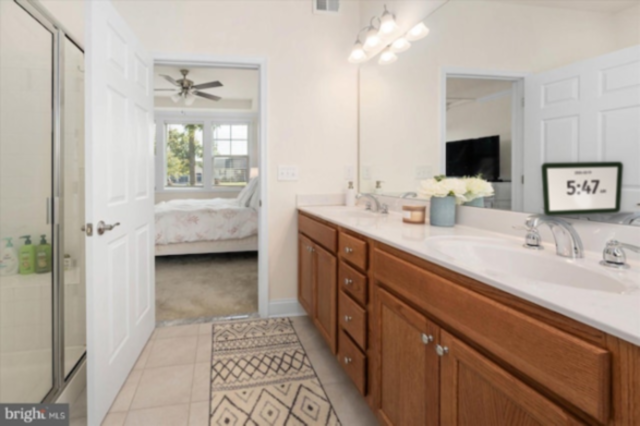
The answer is **5:47**
